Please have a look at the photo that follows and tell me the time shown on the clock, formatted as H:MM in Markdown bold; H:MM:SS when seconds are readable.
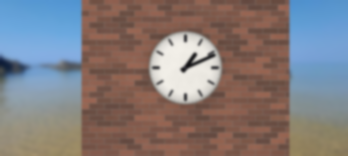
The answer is **1:11**
